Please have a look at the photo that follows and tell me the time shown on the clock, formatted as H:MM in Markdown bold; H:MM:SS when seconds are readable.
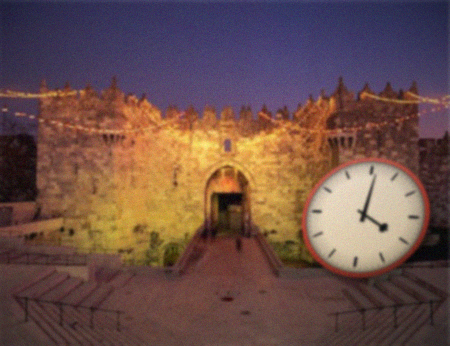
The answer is **4:01**
